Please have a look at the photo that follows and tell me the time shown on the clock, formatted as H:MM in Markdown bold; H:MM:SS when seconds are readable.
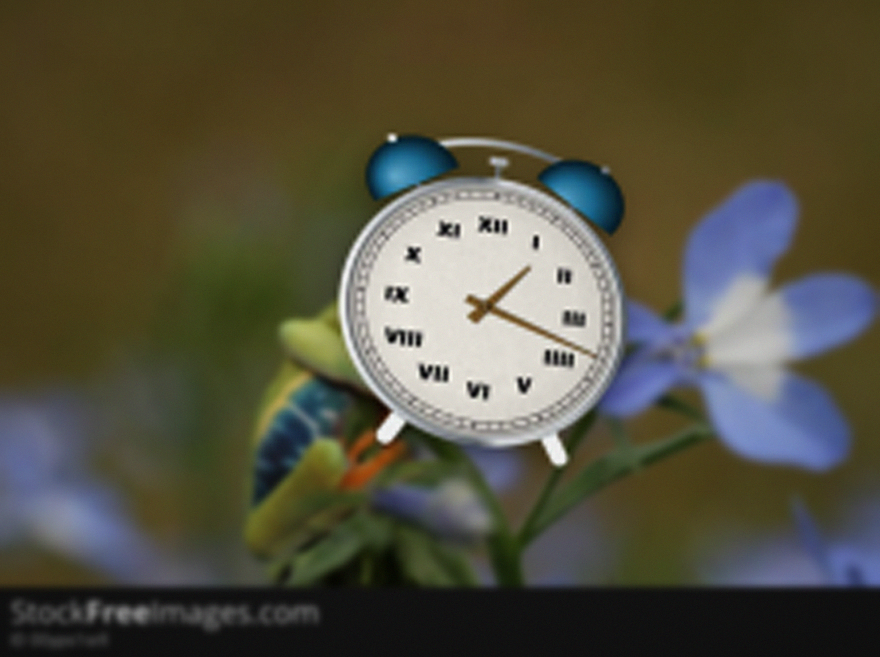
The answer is **1:18**
